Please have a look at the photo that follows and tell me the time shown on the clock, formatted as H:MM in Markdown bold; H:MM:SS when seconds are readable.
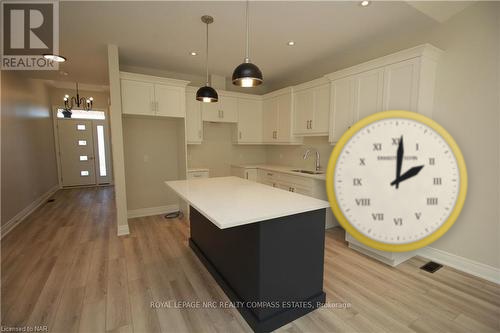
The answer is **2:01**
